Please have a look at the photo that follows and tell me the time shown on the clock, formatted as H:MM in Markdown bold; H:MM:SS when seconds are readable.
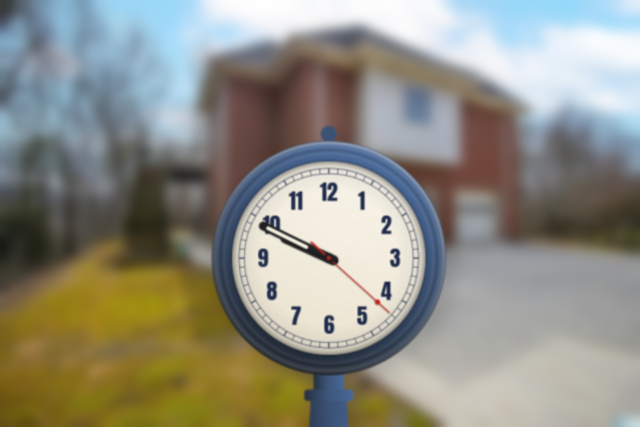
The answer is **9:49:22**
